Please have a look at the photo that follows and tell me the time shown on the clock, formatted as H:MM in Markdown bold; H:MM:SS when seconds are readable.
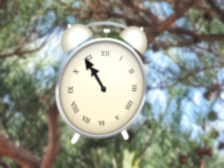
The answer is **10:54**
